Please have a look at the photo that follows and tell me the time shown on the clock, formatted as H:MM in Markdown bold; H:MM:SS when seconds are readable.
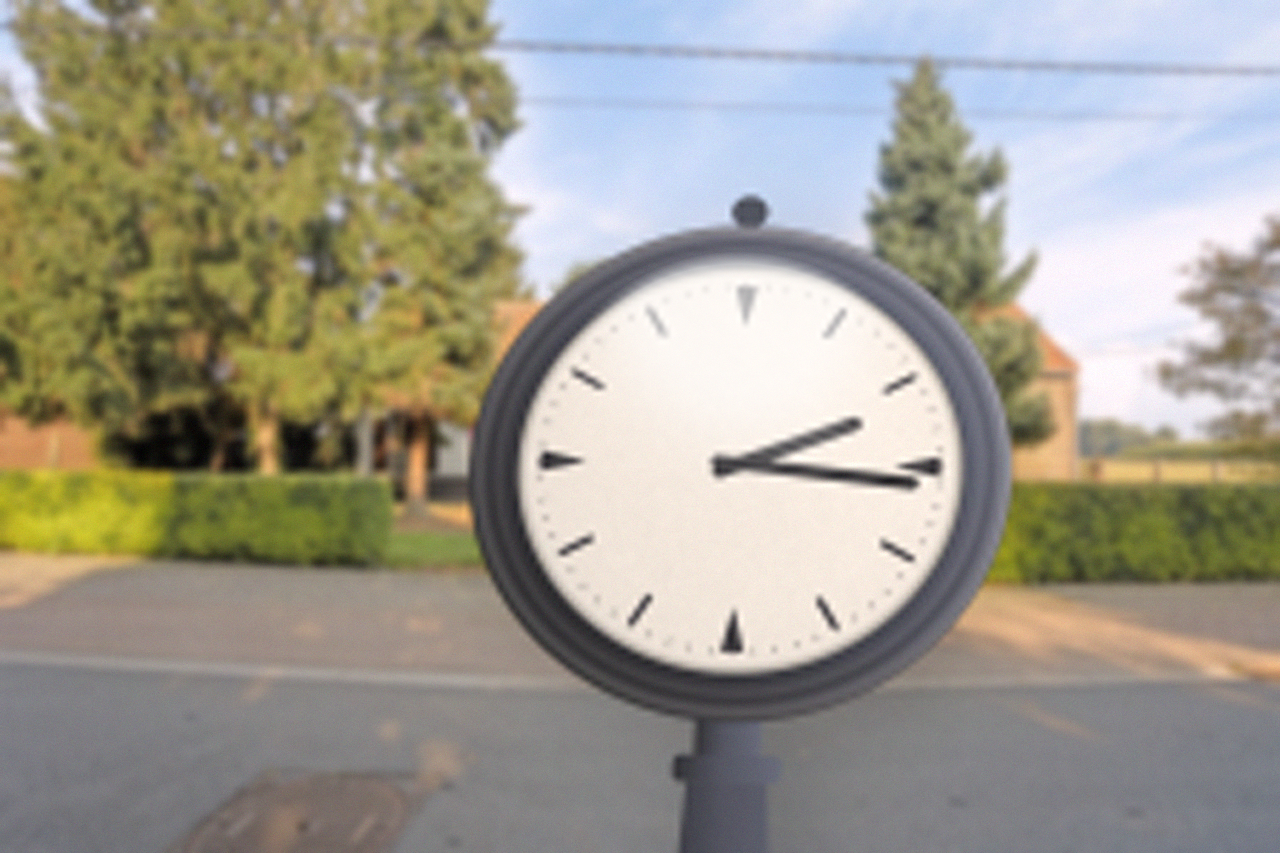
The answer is **2:16**
